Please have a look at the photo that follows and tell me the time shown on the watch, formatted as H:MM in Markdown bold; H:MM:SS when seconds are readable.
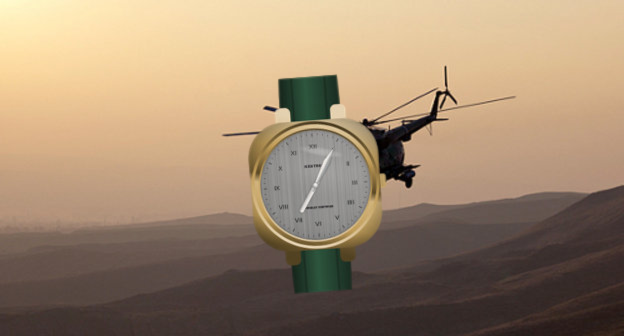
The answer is **7:05**
